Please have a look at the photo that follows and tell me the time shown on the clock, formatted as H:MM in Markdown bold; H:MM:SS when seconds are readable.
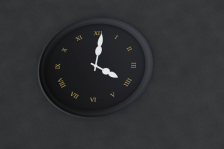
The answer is **4:01**
